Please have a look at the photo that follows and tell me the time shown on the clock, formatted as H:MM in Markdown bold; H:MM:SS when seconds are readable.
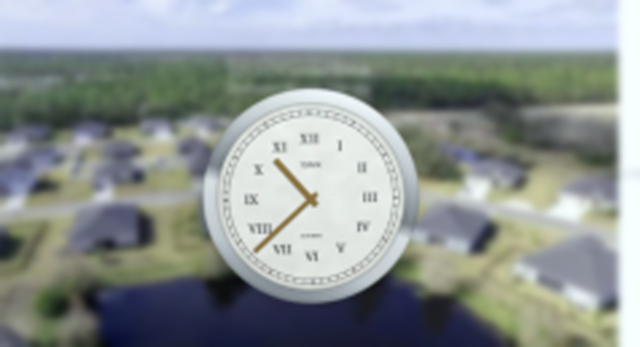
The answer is **10:38**
